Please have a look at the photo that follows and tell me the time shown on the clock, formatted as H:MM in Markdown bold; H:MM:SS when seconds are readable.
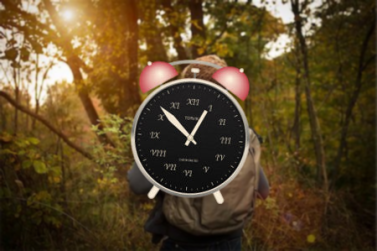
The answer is **12:52**
